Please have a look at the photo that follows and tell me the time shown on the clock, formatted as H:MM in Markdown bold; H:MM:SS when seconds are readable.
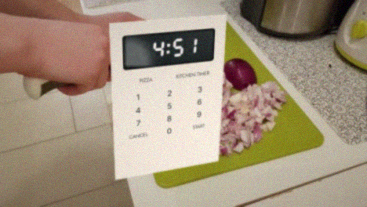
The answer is **4:51**
